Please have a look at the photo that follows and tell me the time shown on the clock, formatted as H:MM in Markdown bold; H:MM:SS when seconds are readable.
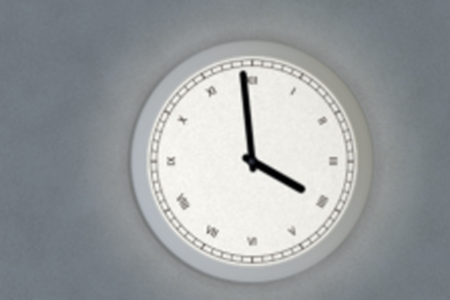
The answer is **3:59**
